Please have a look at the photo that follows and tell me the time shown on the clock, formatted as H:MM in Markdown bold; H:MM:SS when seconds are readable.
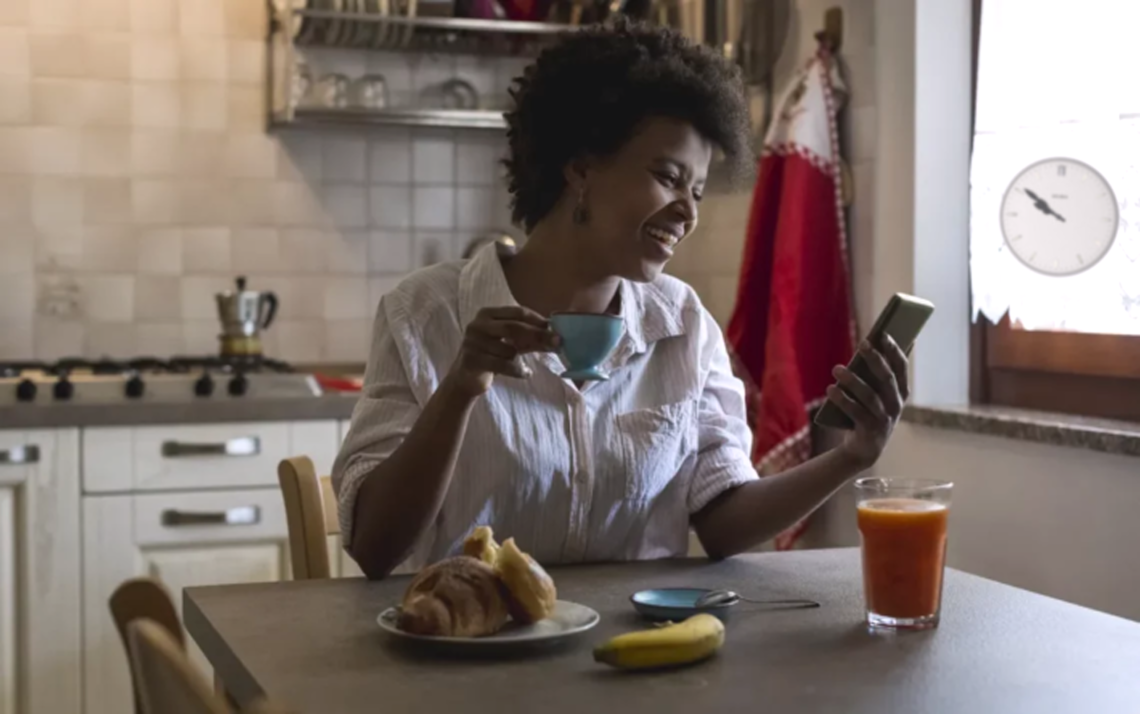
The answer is **9:51**
